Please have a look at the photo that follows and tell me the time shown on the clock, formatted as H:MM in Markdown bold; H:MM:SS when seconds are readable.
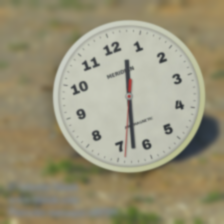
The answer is **12:32:34**
